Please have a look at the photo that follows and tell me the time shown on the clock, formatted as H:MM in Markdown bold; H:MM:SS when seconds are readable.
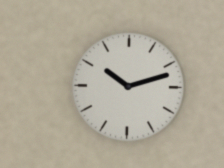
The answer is **10:12**
